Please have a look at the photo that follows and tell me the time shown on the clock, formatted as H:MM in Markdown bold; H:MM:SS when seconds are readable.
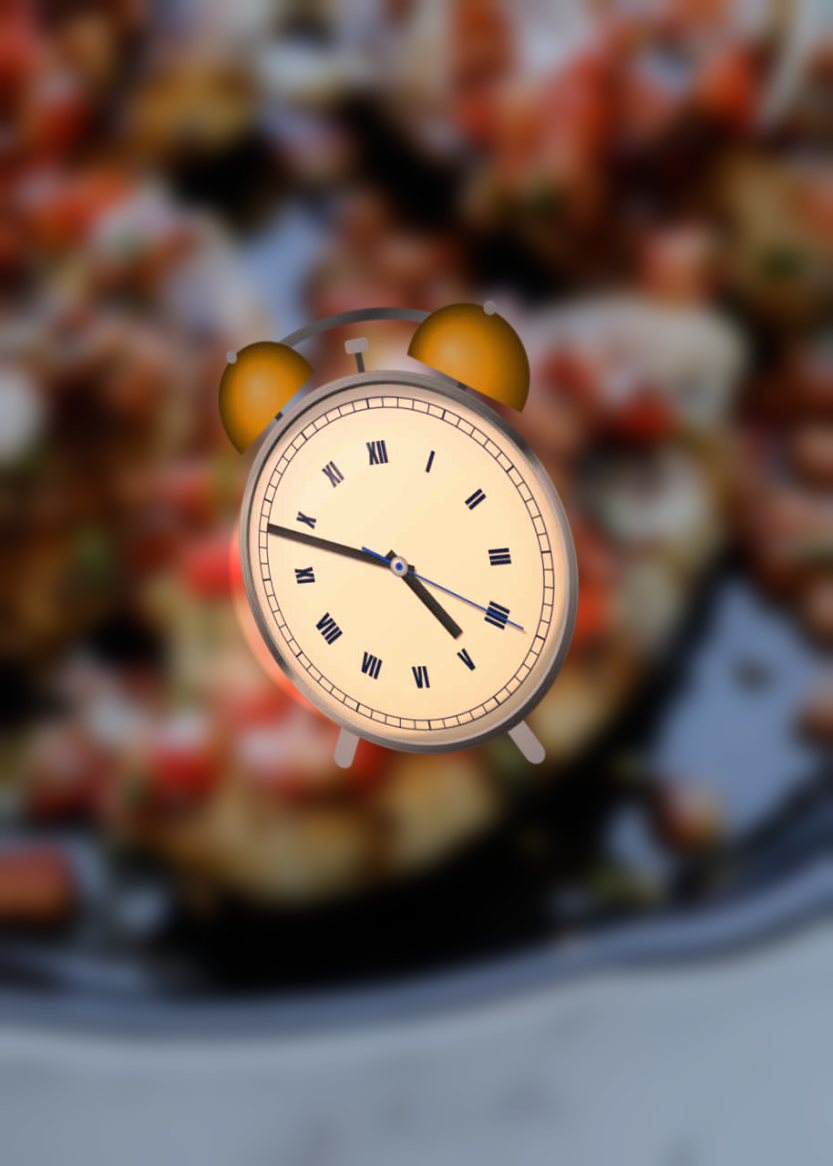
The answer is **4:48:20**
